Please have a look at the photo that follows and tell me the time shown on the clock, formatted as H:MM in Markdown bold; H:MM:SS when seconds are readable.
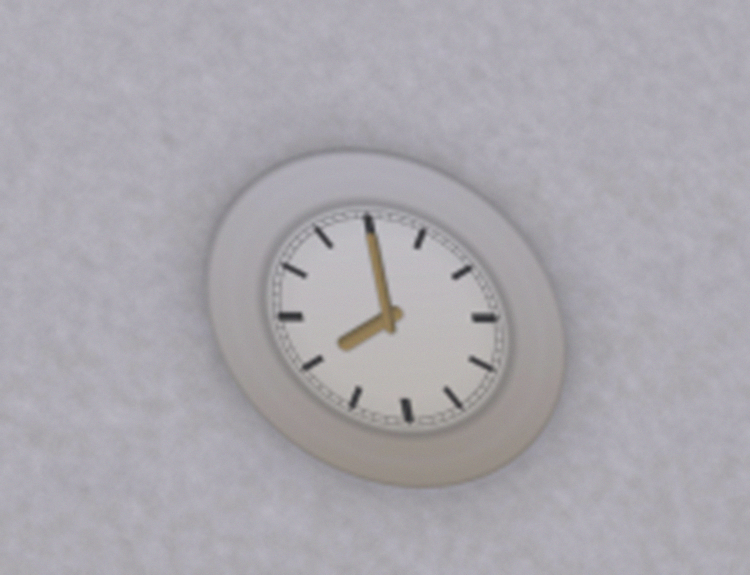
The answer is **8:00**
